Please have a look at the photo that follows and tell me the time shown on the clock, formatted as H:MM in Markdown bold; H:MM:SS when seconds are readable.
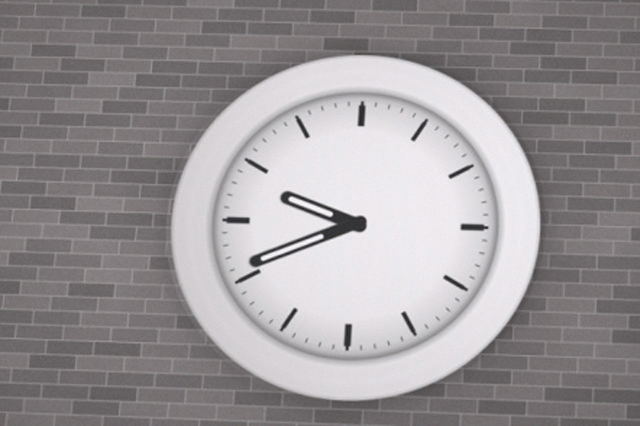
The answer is **9:41**
